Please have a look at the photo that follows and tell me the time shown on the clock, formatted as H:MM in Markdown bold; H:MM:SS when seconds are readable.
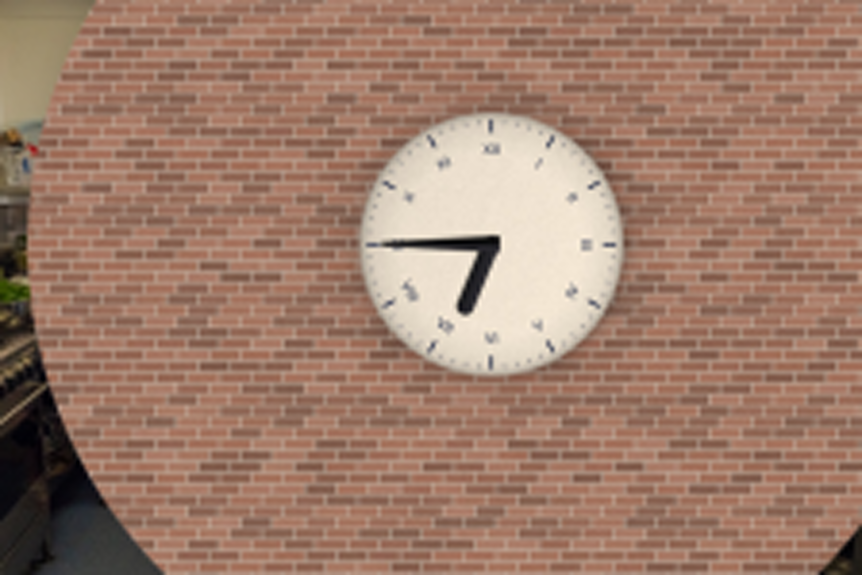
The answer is **6:45**
